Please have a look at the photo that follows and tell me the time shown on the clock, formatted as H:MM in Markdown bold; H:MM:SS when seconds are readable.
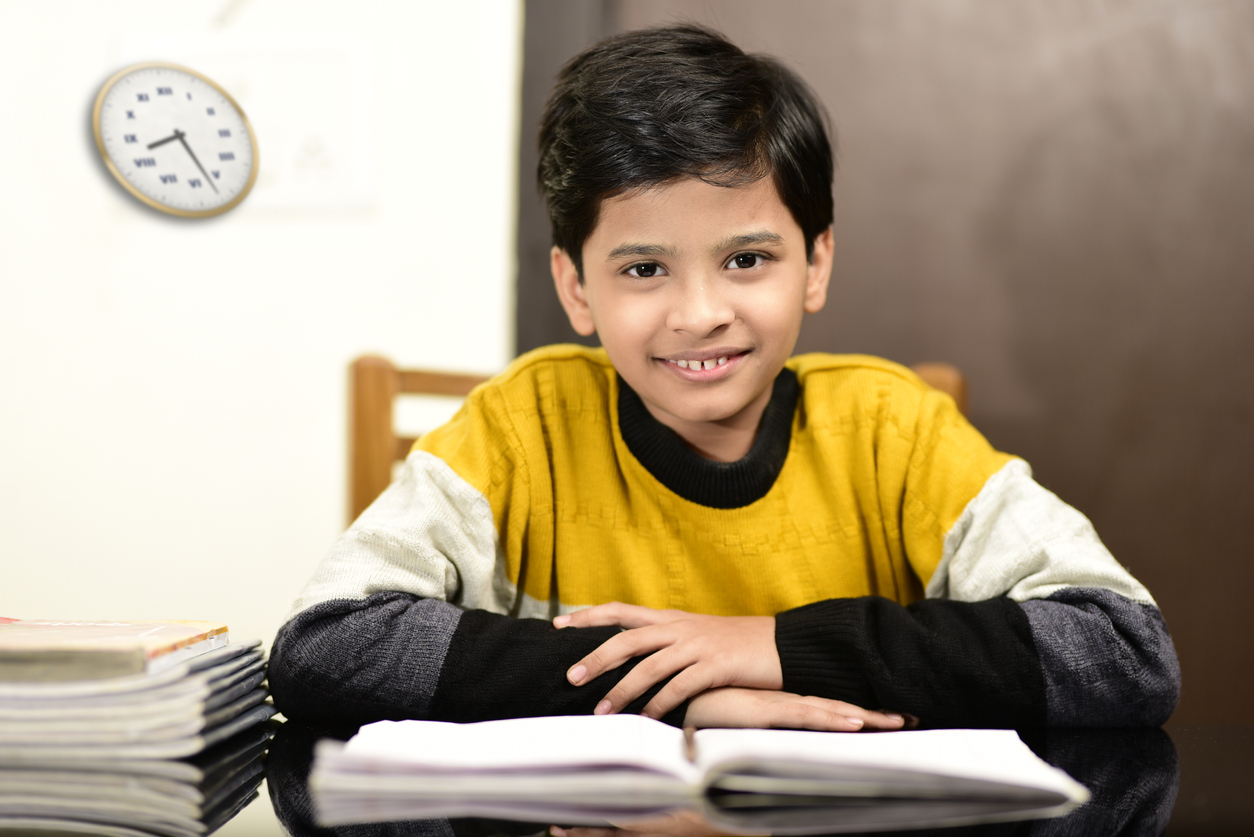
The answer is **8:27**
